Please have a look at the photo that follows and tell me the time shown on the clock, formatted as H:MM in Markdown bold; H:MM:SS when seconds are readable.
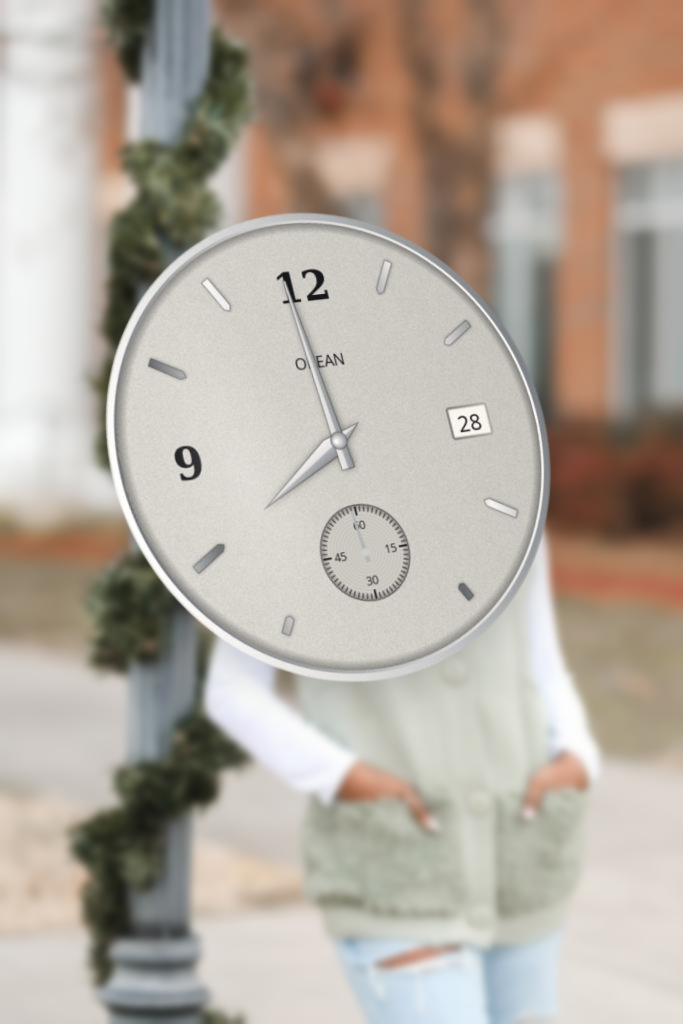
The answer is **7:58:59**
